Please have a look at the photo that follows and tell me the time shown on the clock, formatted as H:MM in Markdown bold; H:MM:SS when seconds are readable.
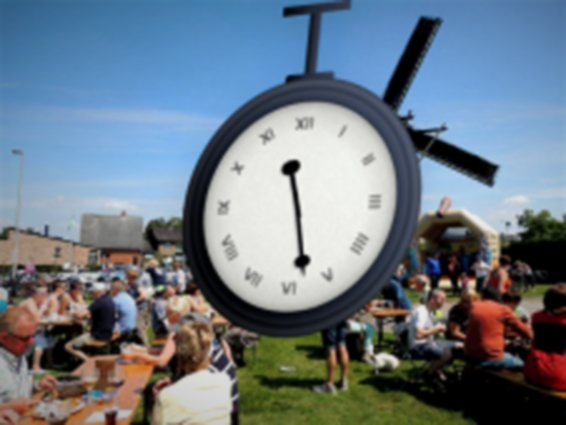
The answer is **11:28**
